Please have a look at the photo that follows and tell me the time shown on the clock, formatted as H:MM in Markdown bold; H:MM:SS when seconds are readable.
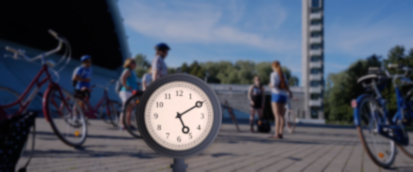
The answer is **5:10**
